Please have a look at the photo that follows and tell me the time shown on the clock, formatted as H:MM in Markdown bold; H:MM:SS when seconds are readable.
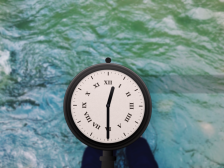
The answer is **12:30**
